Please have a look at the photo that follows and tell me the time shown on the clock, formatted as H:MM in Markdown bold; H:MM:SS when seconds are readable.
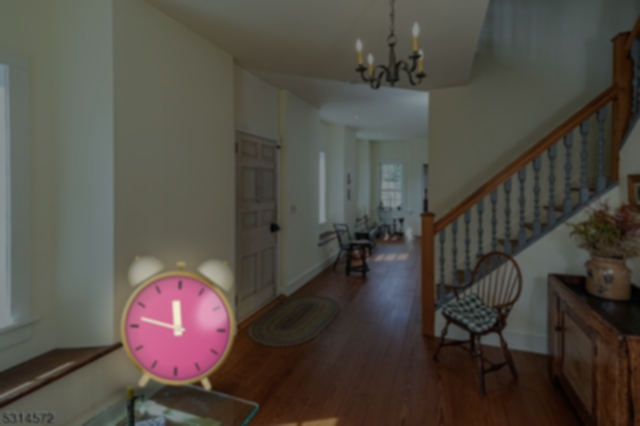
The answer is **11:47**
